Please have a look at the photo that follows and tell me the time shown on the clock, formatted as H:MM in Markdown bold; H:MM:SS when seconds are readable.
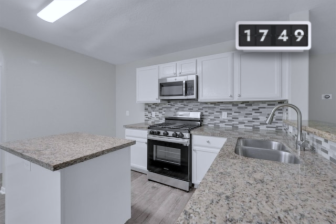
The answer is **17:49**
